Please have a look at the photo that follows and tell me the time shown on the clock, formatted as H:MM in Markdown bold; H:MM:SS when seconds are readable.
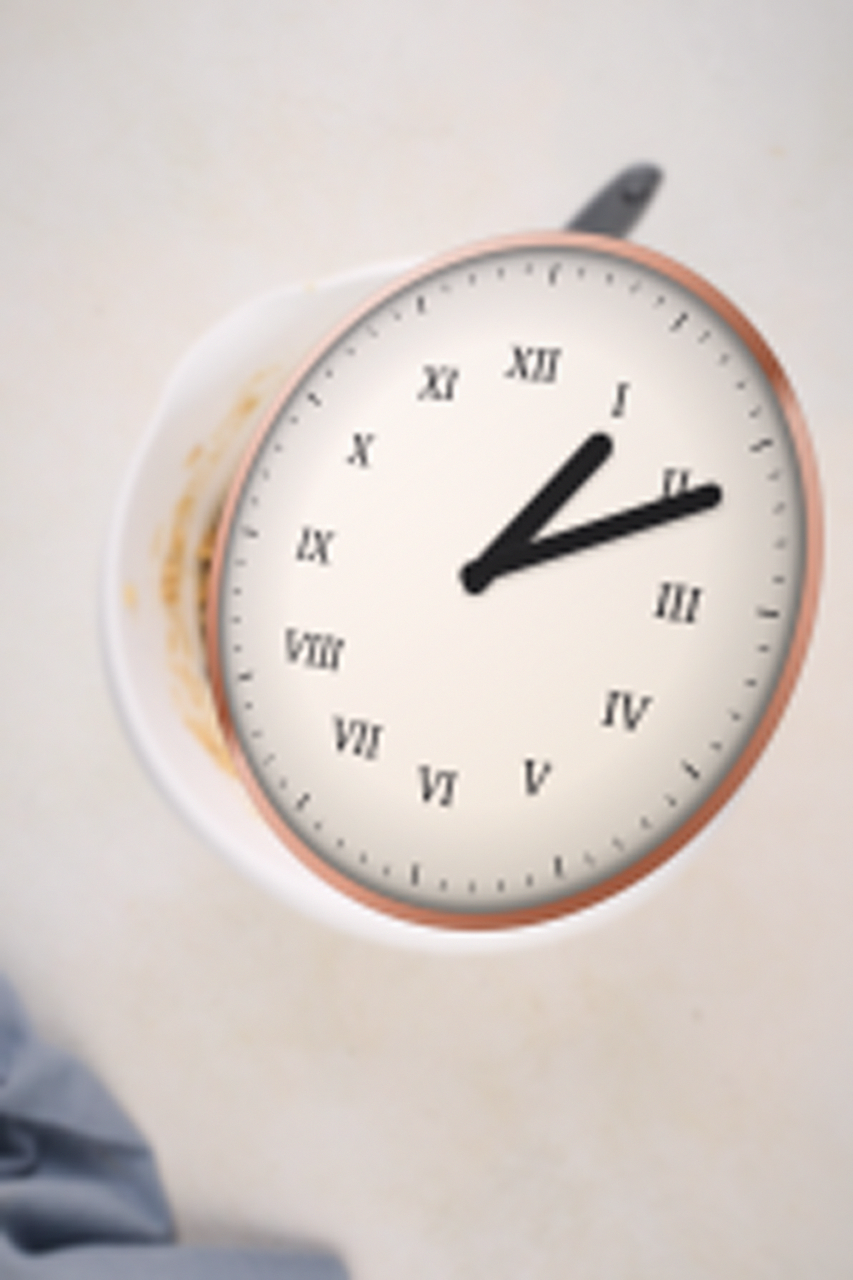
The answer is **1:11**
